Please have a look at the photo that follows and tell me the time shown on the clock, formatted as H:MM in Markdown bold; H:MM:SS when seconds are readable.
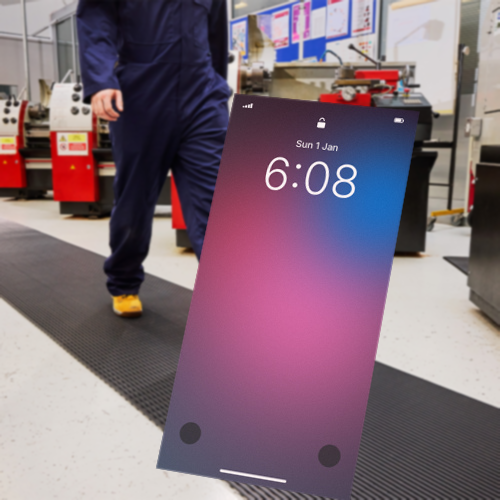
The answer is **6:08**
